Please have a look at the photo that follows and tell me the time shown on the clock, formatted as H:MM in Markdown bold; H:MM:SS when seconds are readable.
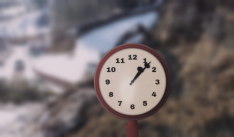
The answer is **1:07**
